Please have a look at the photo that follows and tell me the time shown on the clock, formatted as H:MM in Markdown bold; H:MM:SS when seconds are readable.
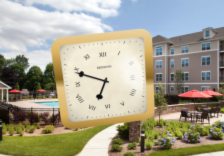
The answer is **6:49**
